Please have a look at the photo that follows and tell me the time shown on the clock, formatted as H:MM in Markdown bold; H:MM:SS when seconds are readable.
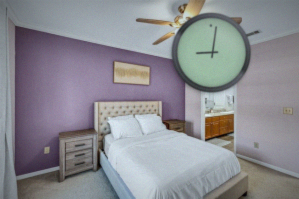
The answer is **9:02**
